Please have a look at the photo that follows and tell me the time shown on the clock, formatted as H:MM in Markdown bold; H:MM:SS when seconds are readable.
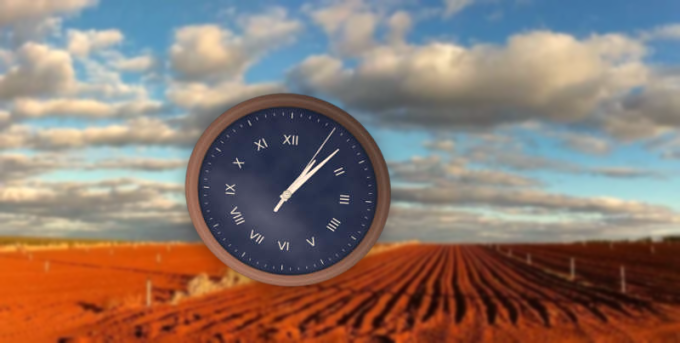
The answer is **1:07:05**
